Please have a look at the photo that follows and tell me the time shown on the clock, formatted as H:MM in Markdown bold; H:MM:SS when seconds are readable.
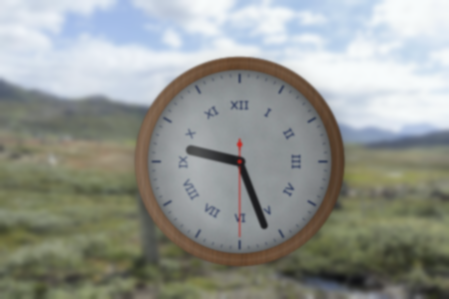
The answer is **9:26:30**
